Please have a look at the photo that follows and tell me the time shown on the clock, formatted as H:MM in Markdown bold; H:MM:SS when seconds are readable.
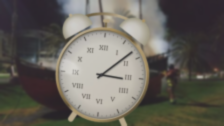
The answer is **3:08**
